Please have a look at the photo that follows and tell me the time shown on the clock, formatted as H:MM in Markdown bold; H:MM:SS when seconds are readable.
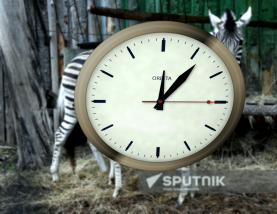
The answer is **12:06:15**
